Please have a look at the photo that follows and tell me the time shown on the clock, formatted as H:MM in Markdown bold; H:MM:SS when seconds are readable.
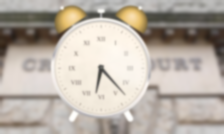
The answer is **6:23**
